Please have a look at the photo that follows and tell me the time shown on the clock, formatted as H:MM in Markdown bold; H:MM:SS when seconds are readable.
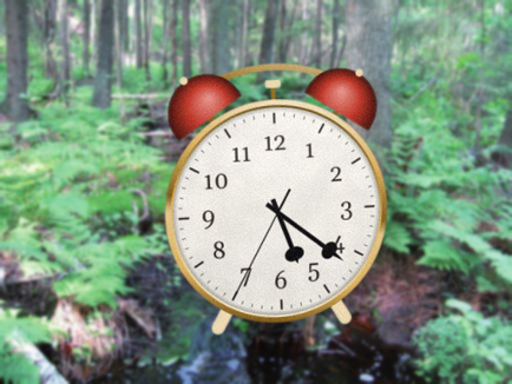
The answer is **5:21:35**
